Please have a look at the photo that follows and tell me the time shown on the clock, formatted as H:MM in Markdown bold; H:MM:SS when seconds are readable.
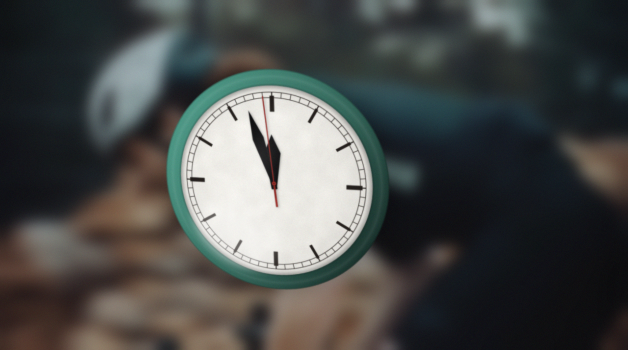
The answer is **11:56:59**
